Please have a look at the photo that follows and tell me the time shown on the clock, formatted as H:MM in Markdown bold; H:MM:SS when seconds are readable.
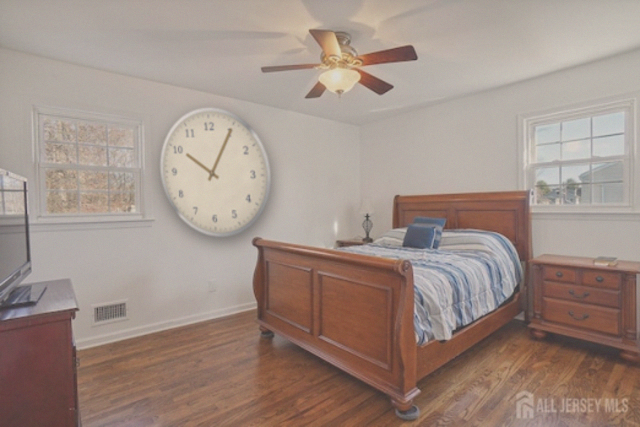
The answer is **10:05**
